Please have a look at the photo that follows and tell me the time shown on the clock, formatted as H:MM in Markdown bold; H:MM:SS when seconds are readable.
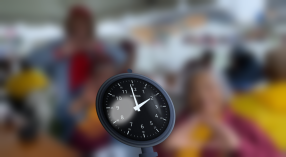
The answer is **1:59**
